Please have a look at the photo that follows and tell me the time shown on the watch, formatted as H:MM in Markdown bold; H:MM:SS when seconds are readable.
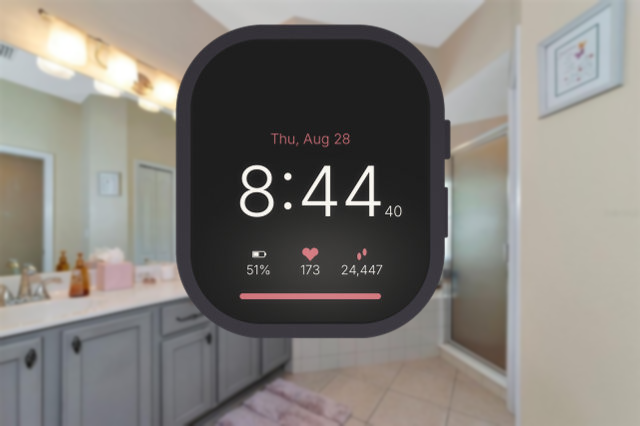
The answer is **8:44:40**
